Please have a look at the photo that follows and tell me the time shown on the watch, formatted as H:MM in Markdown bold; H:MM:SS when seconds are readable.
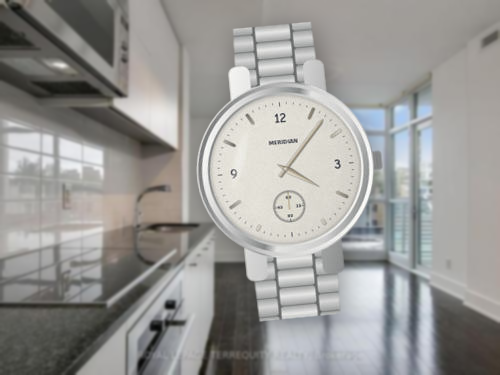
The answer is **4:07**
